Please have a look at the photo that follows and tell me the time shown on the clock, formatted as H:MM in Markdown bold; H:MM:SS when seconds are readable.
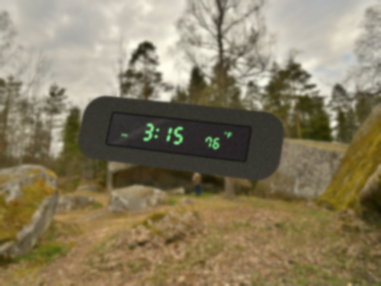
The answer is **3:15**
